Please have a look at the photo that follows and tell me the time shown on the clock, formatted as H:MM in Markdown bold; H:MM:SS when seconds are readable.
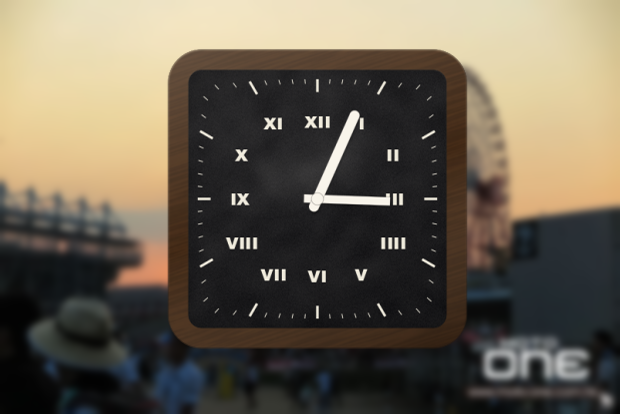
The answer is **3:04**
